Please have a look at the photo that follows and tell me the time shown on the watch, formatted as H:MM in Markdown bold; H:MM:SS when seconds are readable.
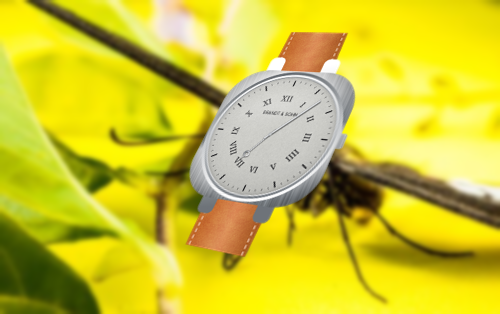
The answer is **7:07**
